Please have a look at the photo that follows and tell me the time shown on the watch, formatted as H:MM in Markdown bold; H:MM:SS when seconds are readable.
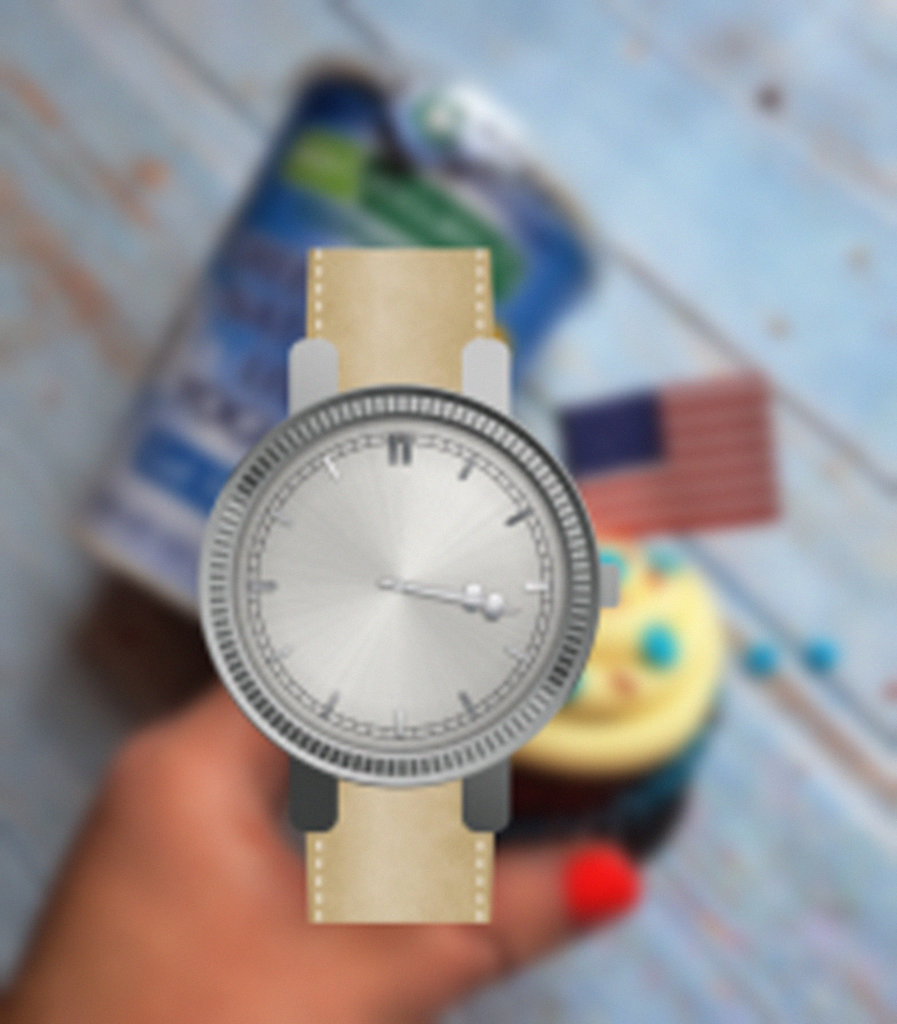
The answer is **3:17**
